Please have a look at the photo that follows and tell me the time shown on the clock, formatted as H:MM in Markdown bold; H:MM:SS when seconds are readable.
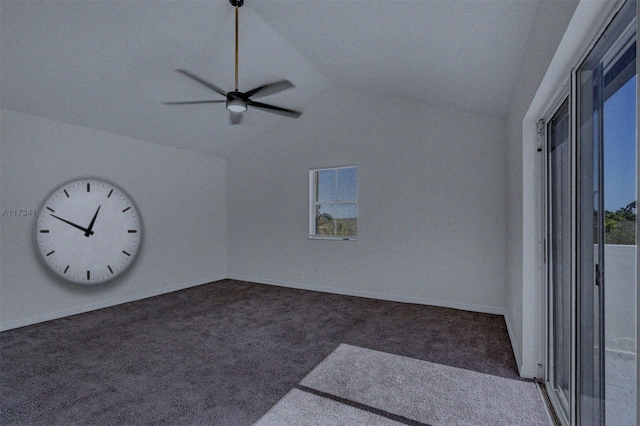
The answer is **12:49**
